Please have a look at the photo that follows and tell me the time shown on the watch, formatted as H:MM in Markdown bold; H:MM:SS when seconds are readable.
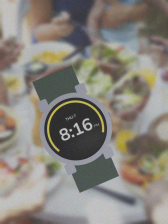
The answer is **8:16**
